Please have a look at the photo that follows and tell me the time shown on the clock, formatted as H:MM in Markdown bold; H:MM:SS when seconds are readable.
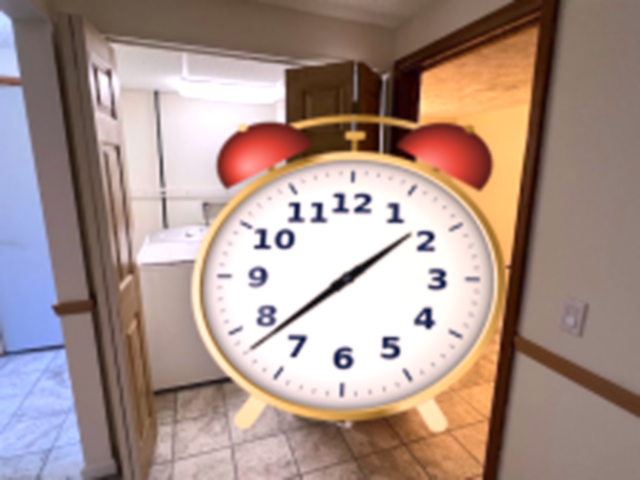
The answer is **1:38**
